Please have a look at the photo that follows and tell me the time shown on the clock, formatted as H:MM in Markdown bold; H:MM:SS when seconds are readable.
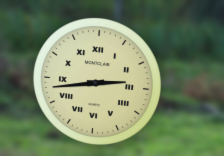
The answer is **2:43**
